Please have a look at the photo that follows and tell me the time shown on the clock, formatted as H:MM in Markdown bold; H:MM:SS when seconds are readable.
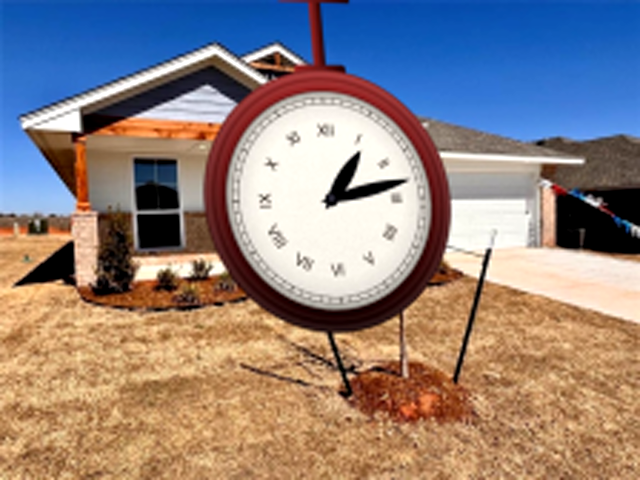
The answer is **1:13**
